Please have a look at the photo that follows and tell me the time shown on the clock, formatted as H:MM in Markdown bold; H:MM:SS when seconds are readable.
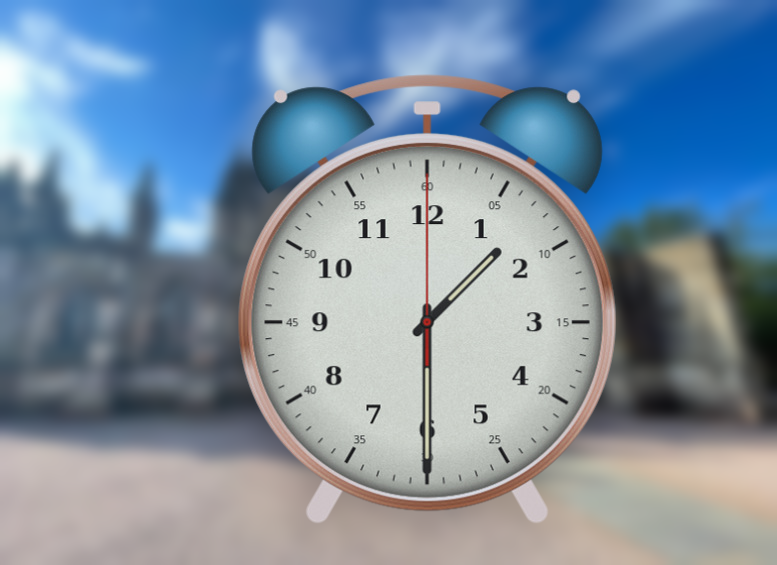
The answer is **1:30:00**
